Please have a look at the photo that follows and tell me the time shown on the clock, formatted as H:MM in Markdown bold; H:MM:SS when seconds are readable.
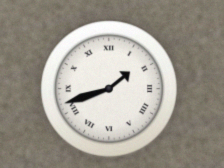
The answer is **1:42**
